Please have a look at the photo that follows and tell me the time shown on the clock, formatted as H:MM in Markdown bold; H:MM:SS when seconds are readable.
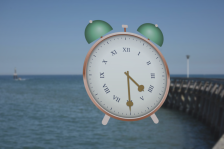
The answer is **4:30**
